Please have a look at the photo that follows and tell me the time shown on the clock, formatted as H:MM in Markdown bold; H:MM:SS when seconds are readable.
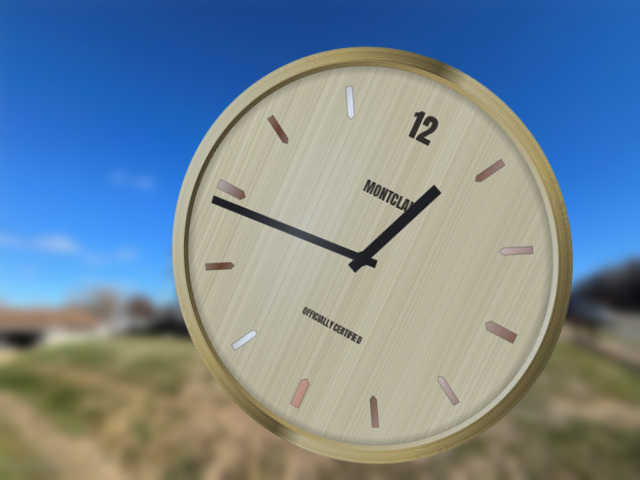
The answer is **12:44**
